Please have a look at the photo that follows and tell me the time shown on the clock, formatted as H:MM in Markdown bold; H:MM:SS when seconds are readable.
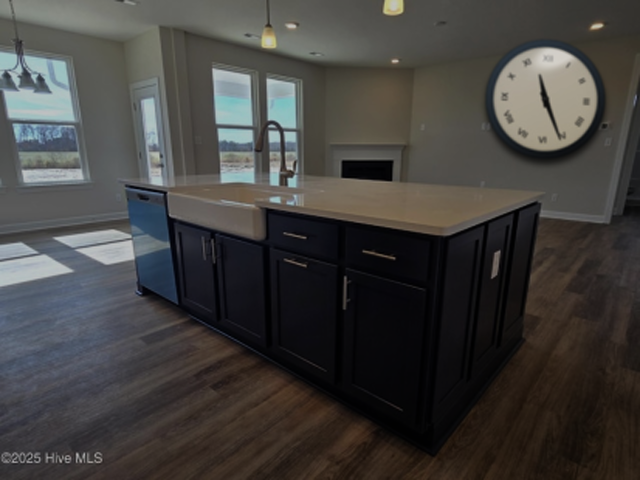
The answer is **11:26**
